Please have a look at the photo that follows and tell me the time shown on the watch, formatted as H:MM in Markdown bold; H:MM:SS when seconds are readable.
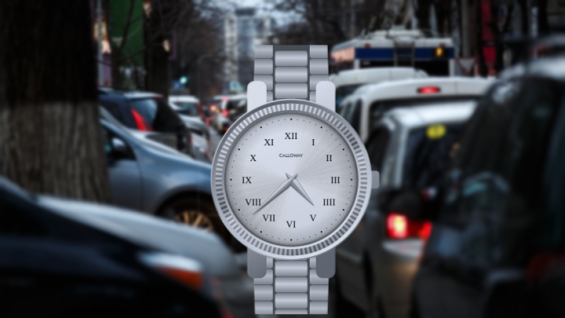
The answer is **4:38**
